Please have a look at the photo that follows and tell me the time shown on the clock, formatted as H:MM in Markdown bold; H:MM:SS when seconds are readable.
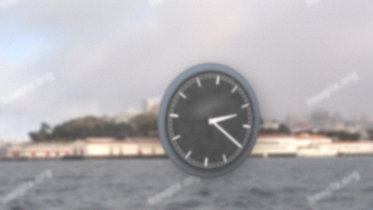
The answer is **2:20**
